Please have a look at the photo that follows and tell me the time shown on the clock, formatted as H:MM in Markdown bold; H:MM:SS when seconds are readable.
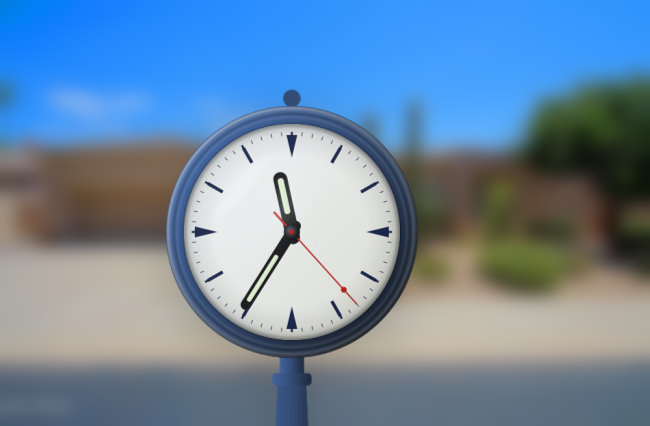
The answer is **11:35:23**
